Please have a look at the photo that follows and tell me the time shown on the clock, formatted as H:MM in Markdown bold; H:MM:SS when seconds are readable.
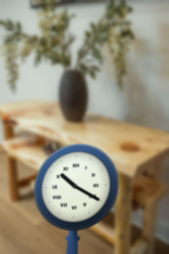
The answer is **10:20**
